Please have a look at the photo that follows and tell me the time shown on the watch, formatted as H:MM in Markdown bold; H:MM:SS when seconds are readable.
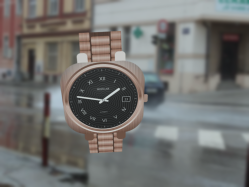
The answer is **1:47**
